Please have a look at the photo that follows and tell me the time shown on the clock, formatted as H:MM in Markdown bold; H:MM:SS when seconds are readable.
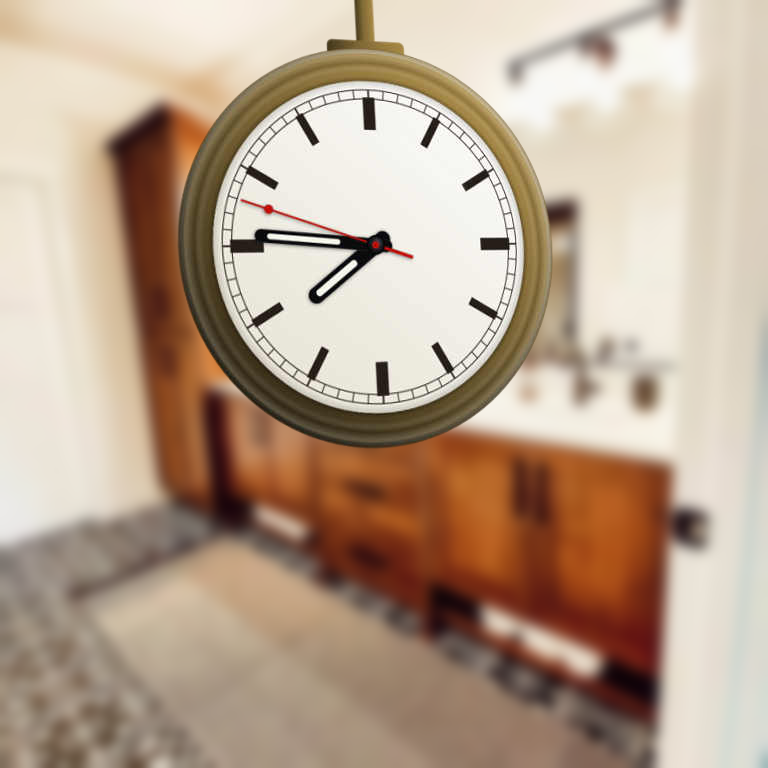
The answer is **7:45:48**
